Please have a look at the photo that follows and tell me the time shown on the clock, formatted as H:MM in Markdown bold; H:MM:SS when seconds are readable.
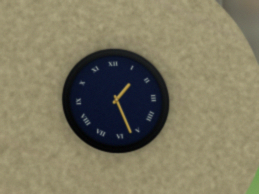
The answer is **1:27**
